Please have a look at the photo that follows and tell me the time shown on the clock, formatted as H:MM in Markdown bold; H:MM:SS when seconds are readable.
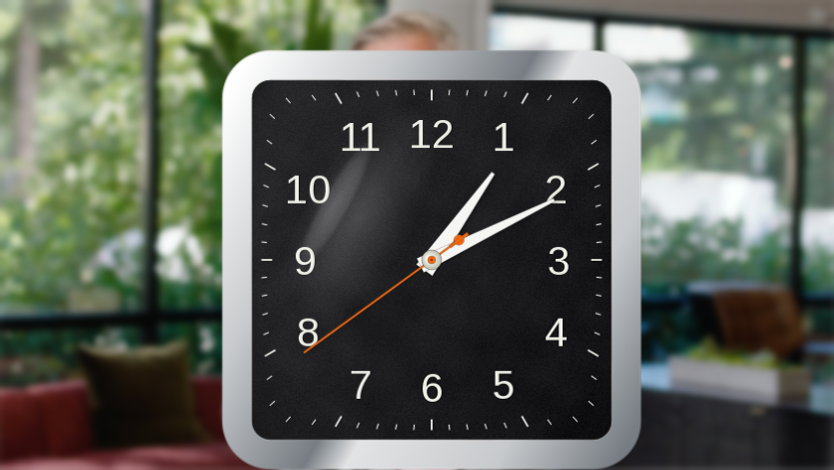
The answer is **1:10:39**
